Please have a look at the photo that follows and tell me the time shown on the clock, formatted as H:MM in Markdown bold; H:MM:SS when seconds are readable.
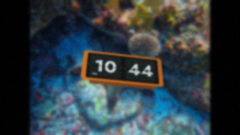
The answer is **10:44**
